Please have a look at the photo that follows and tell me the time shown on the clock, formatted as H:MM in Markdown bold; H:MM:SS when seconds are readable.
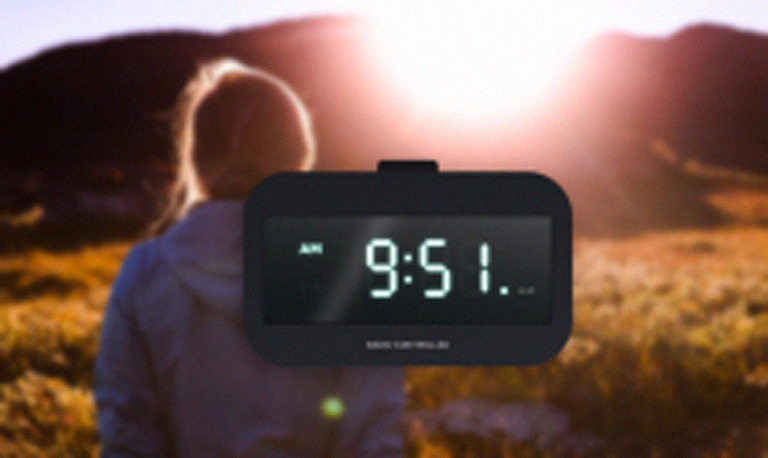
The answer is **9:51**
